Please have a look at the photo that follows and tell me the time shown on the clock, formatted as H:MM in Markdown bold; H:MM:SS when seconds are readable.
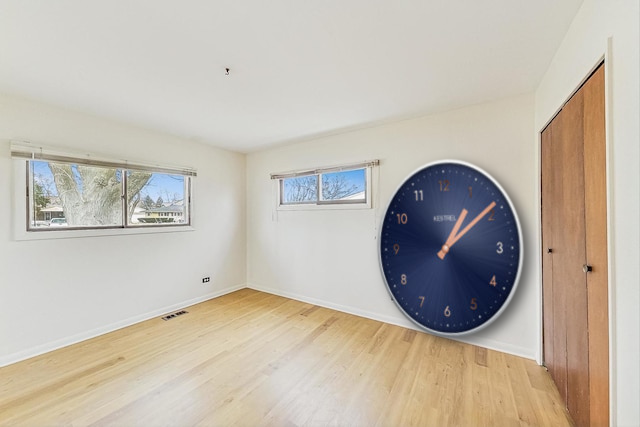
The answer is **1:09**
